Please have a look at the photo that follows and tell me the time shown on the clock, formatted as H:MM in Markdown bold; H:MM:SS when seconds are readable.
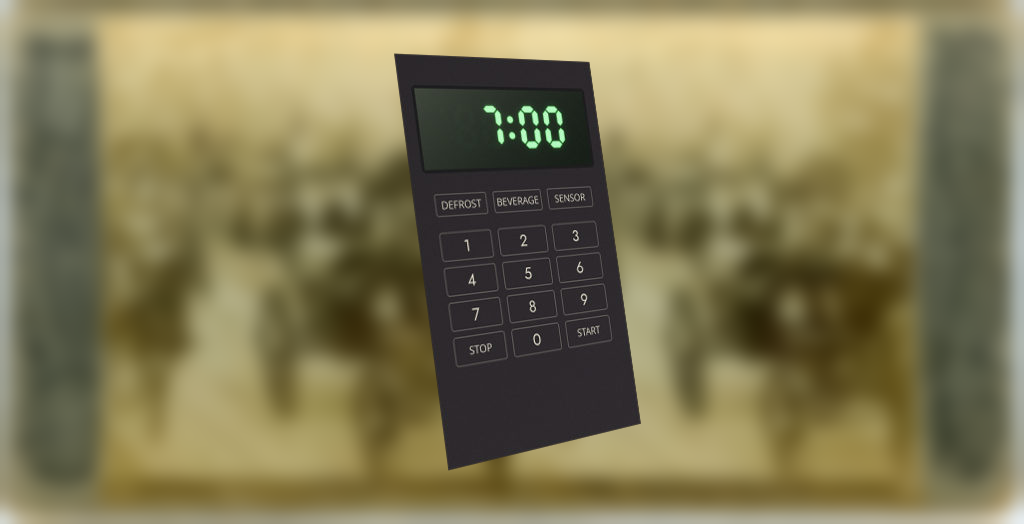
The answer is **7:00**
